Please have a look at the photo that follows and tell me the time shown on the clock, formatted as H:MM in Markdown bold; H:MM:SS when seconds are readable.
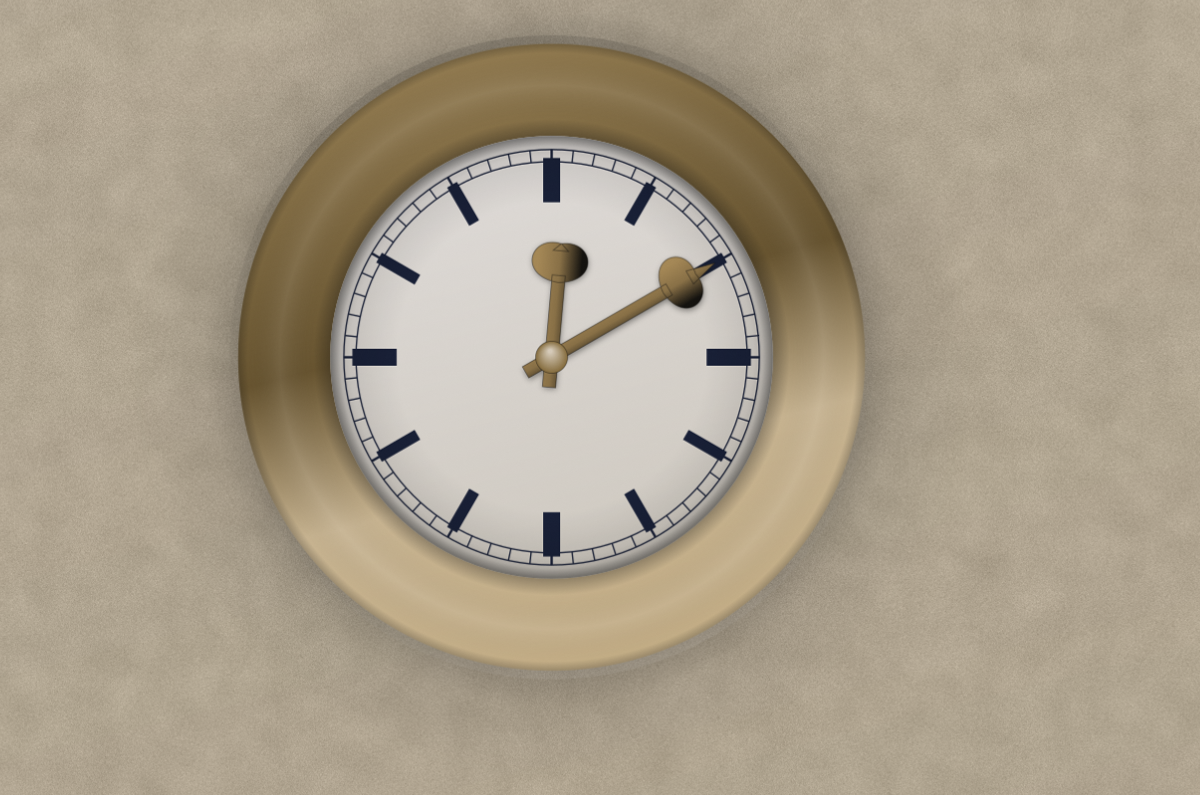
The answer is **12:10**
